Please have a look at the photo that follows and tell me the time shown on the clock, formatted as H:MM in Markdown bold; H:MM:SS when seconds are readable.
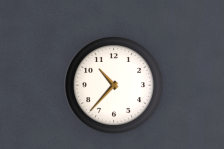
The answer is **10:37**
